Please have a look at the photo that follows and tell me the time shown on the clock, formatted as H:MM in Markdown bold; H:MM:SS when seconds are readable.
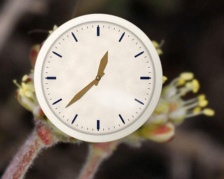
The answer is **12:38**
